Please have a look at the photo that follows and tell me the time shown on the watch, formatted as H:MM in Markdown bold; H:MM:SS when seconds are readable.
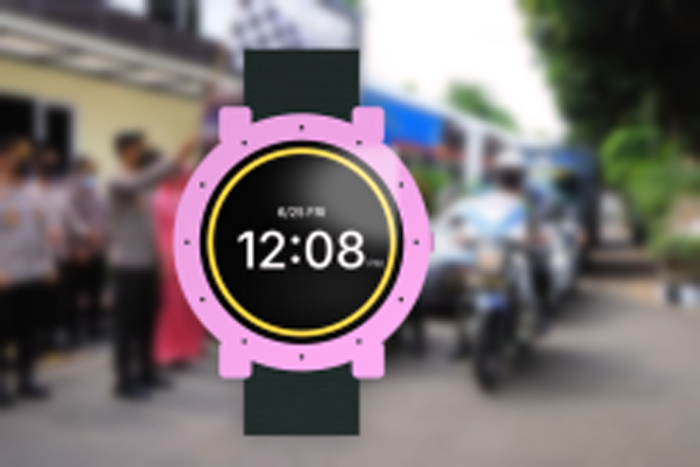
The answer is **12:08**
